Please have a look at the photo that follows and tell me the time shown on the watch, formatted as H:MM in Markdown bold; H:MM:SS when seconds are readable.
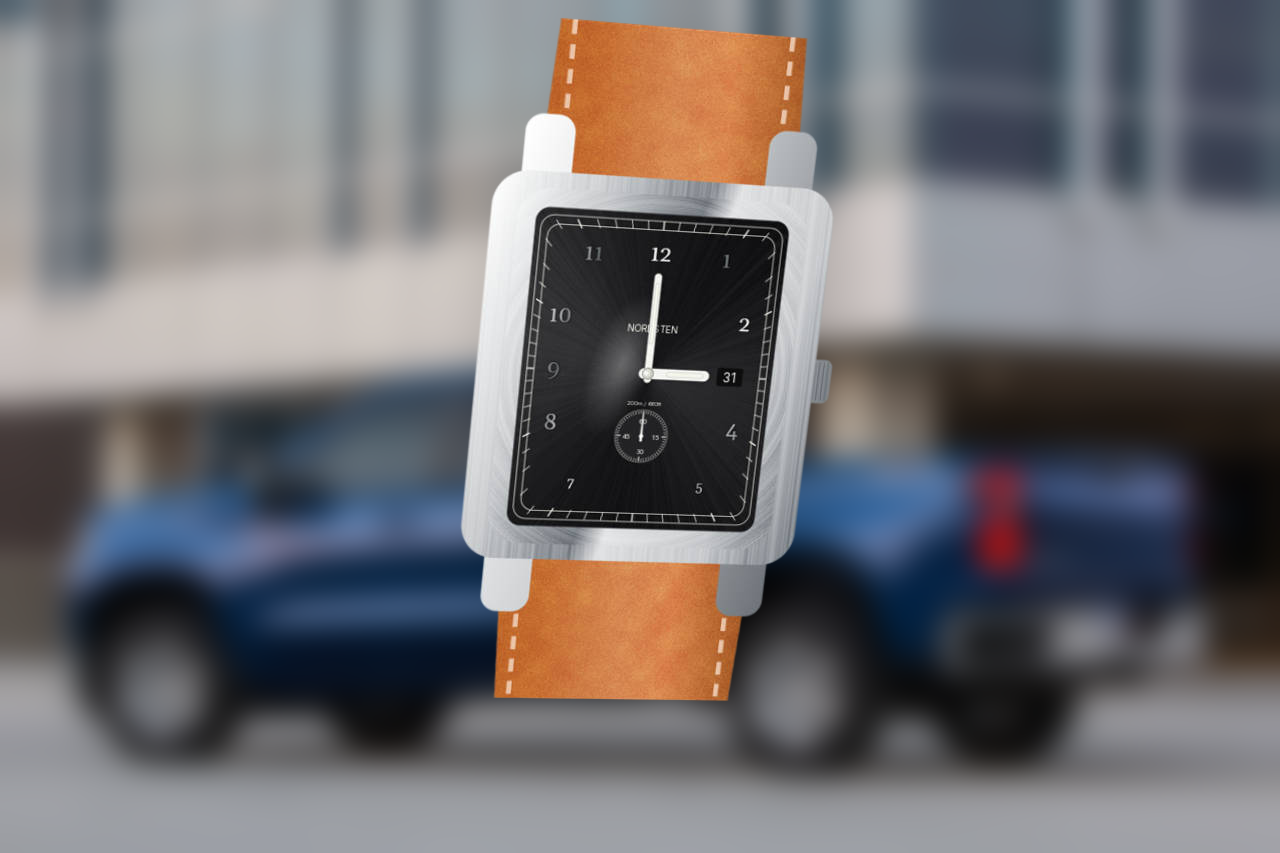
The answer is **3:00**
